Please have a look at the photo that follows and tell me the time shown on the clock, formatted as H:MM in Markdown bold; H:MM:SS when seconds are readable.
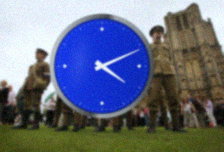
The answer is **4:11**
